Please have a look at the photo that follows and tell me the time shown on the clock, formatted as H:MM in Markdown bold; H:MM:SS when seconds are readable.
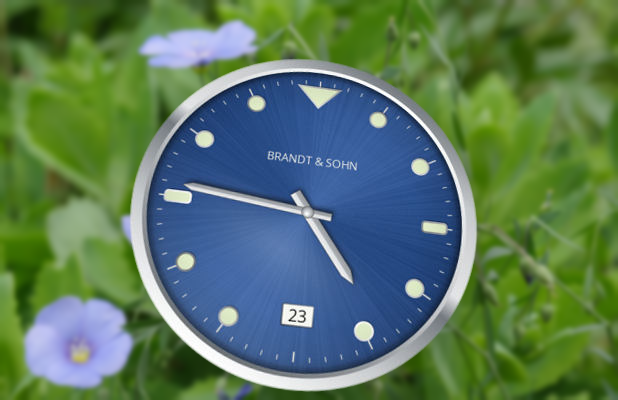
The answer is **4:46**
